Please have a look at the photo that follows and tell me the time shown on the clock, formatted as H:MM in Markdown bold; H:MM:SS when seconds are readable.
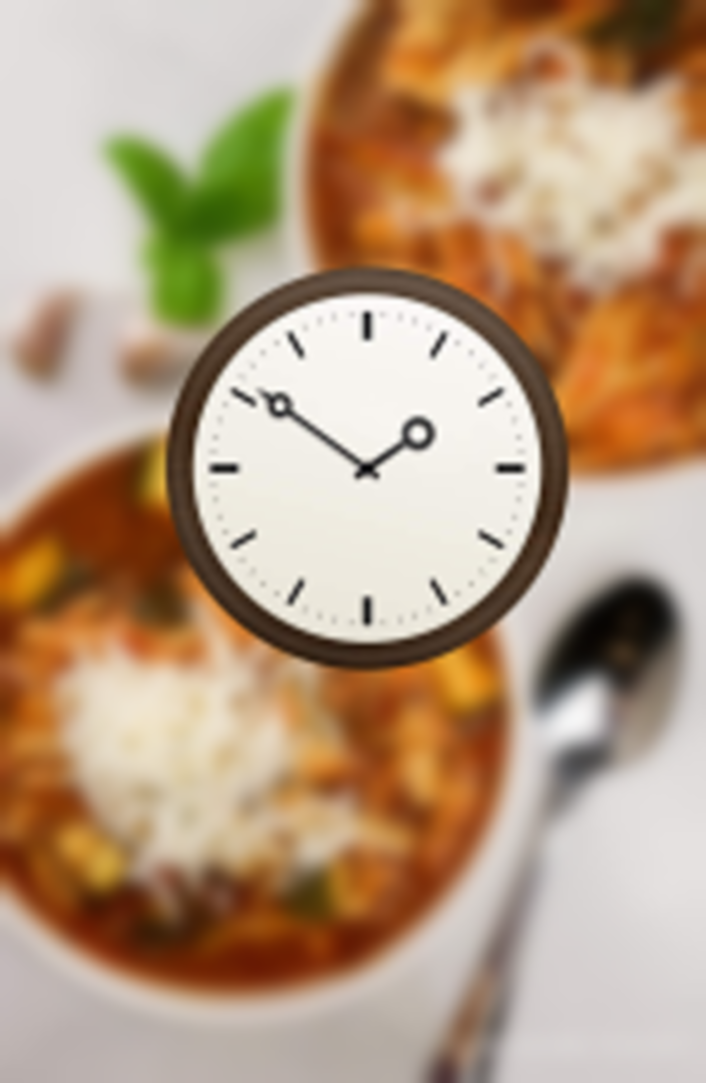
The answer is **1:51**
